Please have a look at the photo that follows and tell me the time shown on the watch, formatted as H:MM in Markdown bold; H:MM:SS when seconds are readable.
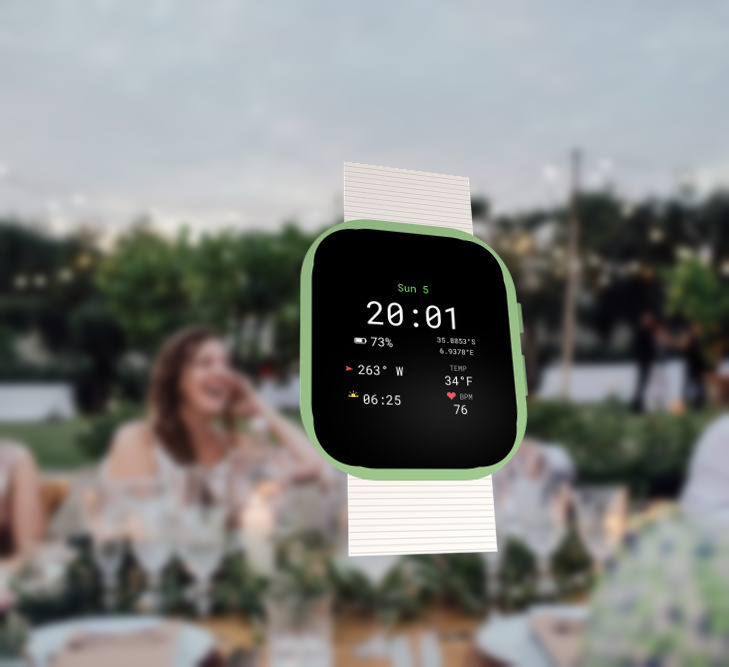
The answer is **20:01**
